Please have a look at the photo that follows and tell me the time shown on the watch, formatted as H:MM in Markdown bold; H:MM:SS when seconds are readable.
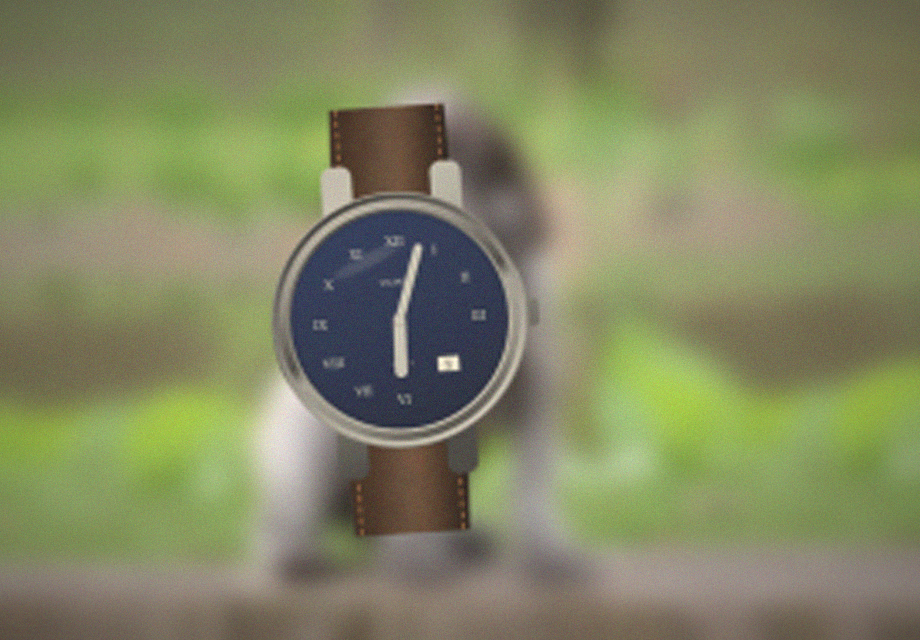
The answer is **6:03**
